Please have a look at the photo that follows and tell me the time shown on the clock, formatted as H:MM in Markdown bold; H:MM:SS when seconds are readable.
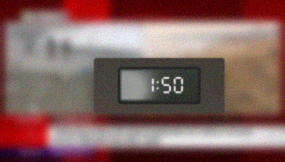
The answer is **1:50**
